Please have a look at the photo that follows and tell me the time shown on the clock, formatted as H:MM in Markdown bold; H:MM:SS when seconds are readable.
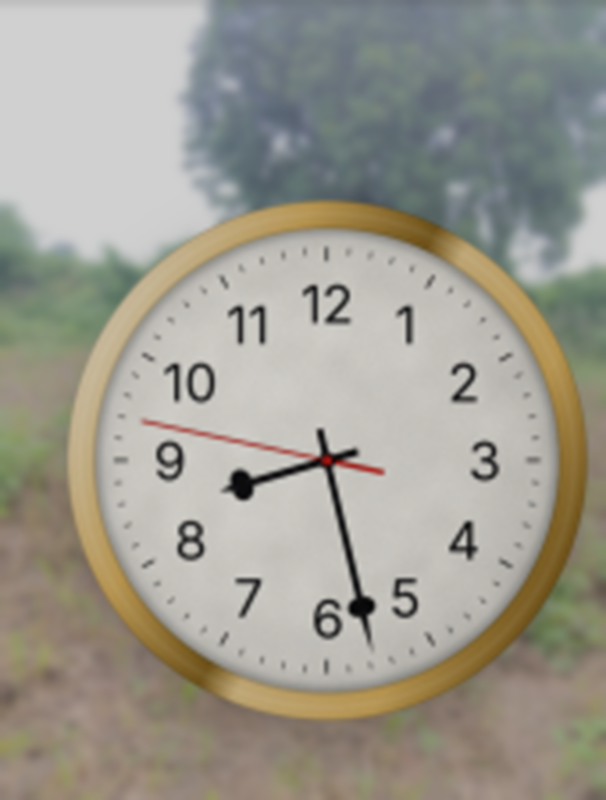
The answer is **8:27:47**
